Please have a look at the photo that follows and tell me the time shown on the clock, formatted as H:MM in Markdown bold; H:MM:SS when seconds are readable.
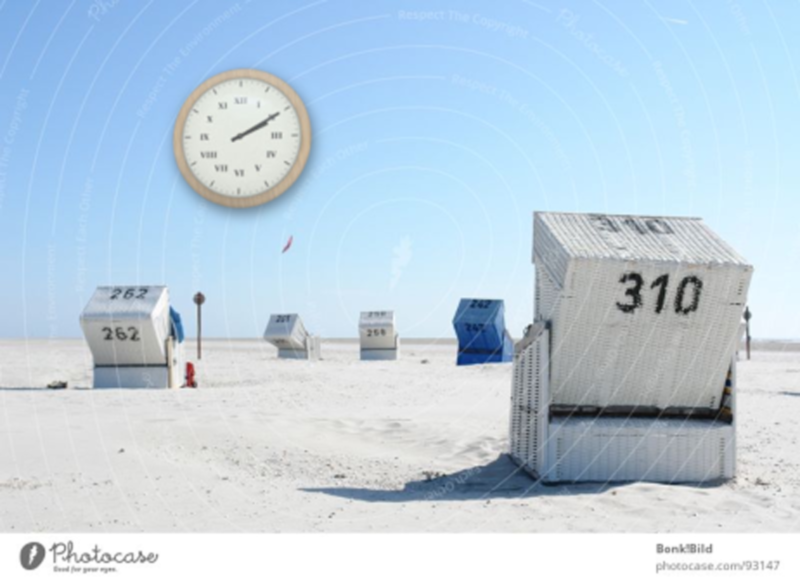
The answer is **2:10**
